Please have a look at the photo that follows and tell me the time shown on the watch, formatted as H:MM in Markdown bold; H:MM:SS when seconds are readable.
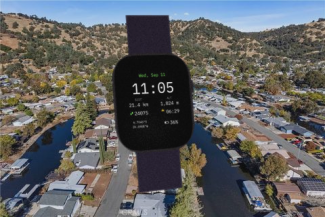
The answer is **11:05**
